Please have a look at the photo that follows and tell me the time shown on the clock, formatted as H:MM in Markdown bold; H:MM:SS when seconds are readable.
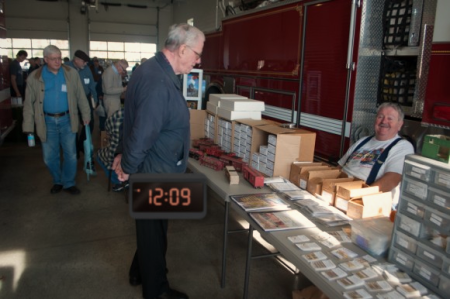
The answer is **12:09**
